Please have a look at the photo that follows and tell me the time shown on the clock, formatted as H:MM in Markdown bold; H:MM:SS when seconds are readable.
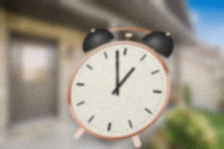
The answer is **12:58**
